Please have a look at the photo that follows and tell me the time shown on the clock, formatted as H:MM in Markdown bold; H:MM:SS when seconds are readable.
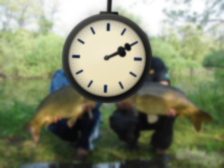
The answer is **2:10**
